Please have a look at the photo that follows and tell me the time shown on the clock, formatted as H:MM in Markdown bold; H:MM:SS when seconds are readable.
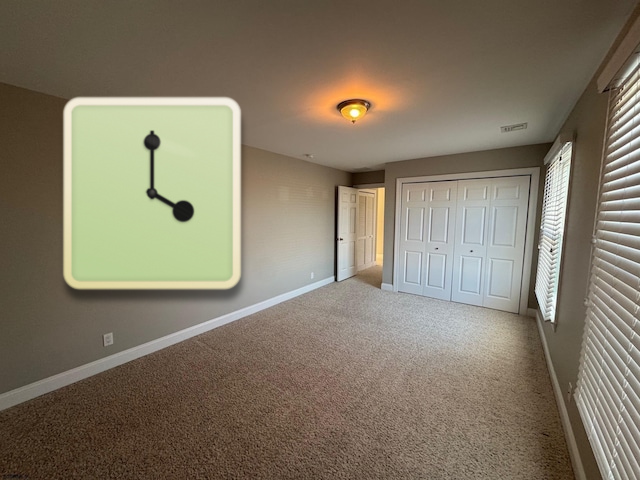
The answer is **4:00**
